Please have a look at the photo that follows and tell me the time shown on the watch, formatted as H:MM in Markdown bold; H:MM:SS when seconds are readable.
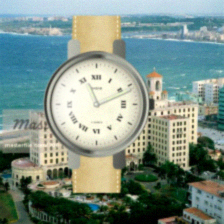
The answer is **11:11**
